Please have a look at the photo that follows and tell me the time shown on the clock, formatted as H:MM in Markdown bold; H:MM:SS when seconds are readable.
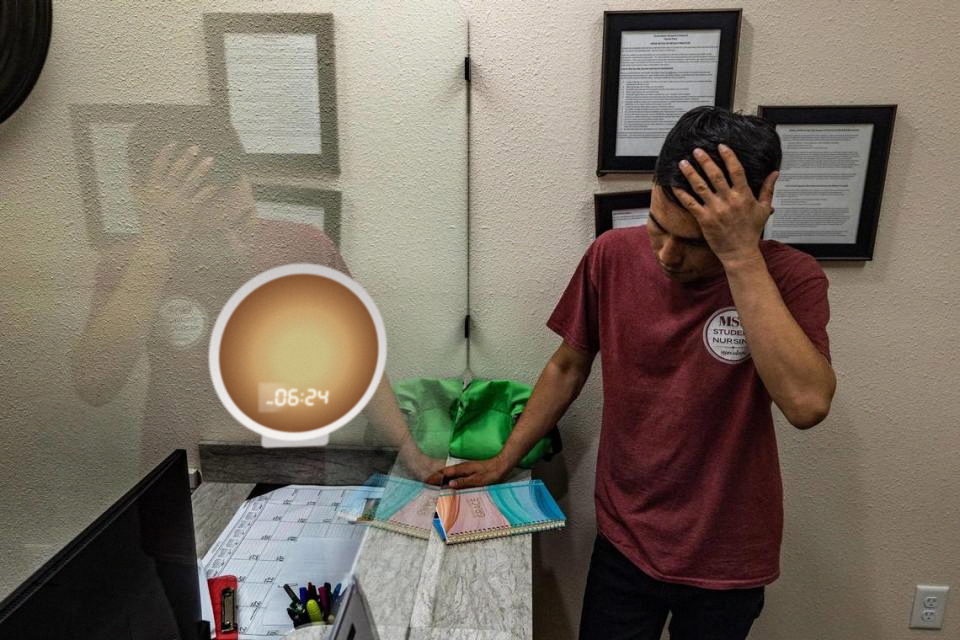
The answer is **6:24**
